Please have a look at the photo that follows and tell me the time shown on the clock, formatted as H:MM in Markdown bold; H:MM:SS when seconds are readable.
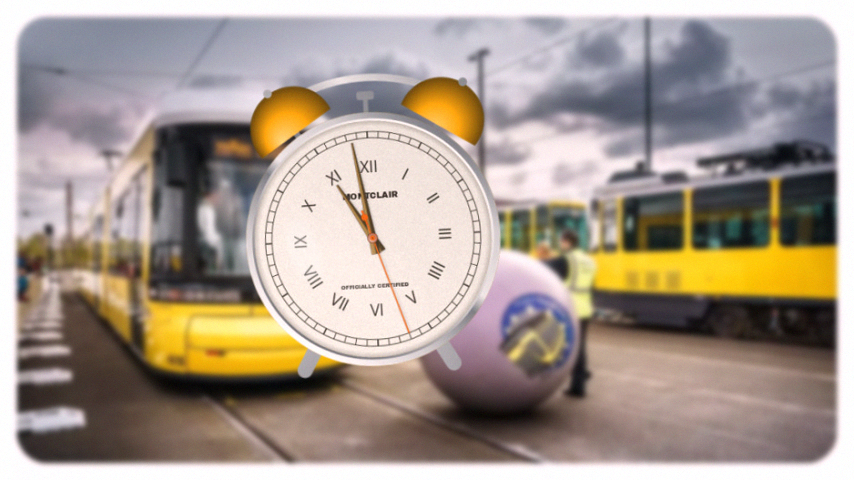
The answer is **10:58:27**
